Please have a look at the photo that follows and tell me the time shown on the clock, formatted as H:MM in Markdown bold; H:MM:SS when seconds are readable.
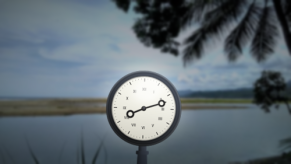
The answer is **8:12**
